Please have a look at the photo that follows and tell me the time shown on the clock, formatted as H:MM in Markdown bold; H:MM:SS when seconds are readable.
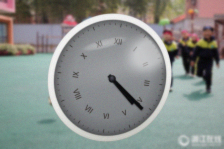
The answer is **4:21**
